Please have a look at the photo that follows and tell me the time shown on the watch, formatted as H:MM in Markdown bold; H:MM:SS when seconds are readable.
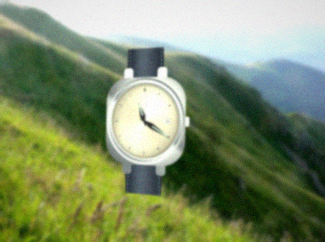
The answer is **11:20**
